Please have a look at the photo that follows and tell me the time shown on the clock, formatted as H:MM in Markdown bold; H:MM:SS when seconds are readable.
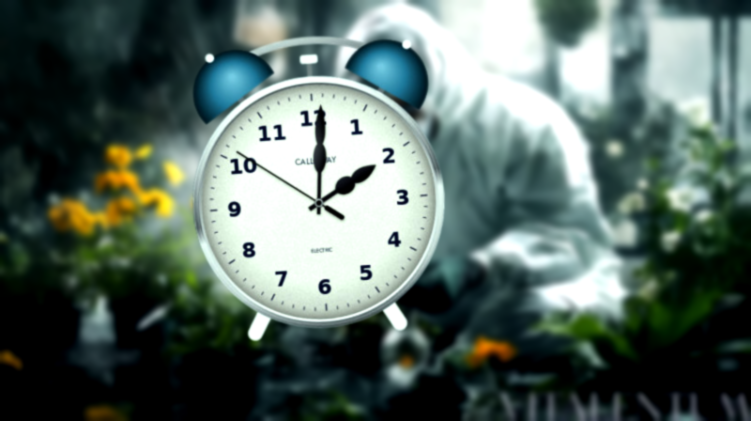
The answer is **2:00:51**
